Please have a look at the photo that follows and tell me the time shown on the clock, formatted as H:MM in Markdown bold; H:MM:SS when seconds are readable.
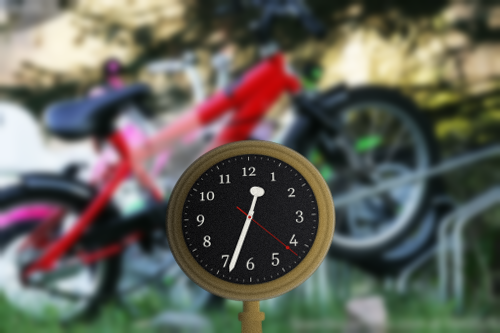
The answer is **12:33:22**
